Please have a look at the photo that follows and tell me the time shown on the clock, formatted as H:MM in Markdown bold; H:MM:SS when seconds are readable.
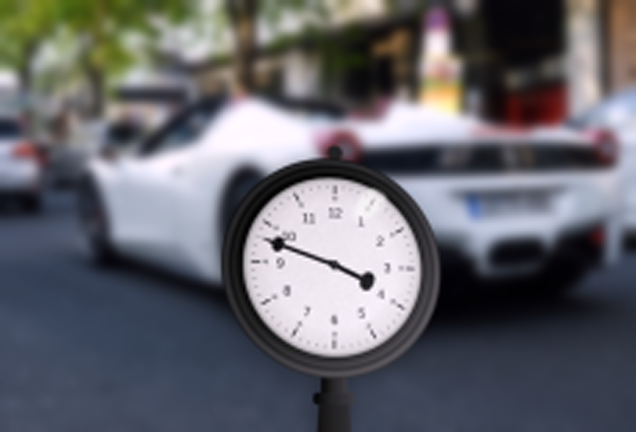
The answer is **3:48**
